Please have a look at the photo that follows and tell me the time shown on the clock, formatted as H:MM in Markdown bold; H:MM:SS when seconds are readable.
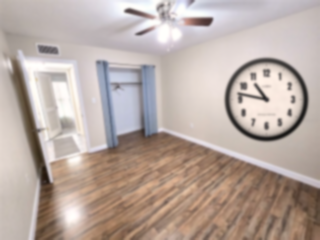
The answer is **10:47**
